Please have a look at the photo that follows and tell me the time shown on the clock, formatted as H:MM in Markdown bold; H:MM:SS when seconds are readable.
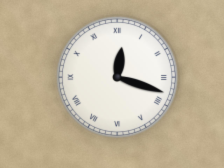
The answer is **12:18**
